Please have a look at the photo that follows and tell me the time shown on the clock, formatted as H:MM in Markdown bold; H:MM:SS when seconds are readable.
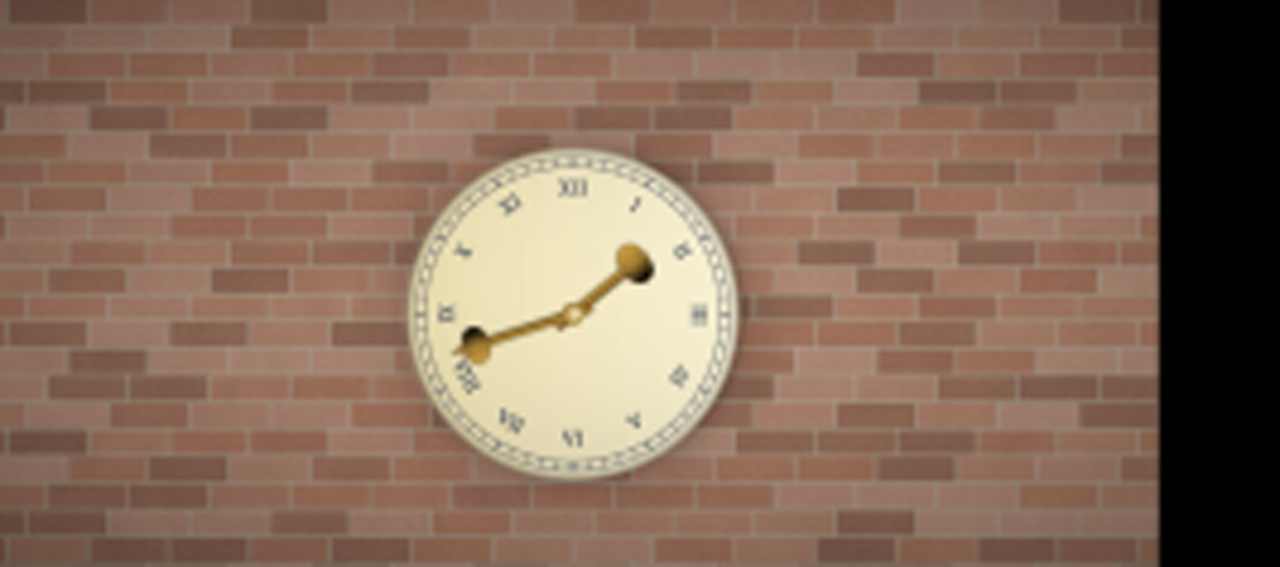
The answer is **1:42**
